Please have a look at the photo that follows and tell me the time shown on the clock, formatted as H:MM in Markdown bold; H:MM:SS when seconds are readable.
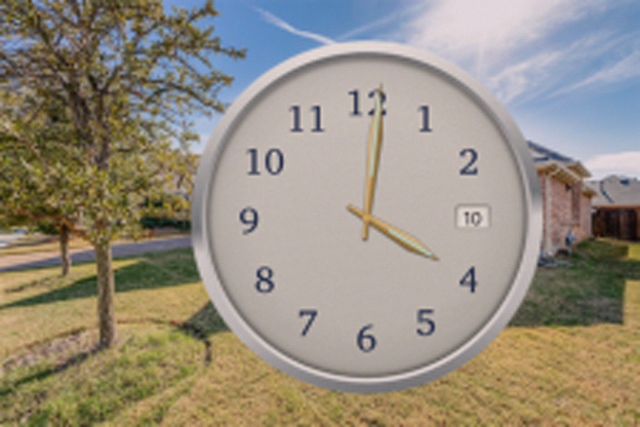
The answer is **4:01**
